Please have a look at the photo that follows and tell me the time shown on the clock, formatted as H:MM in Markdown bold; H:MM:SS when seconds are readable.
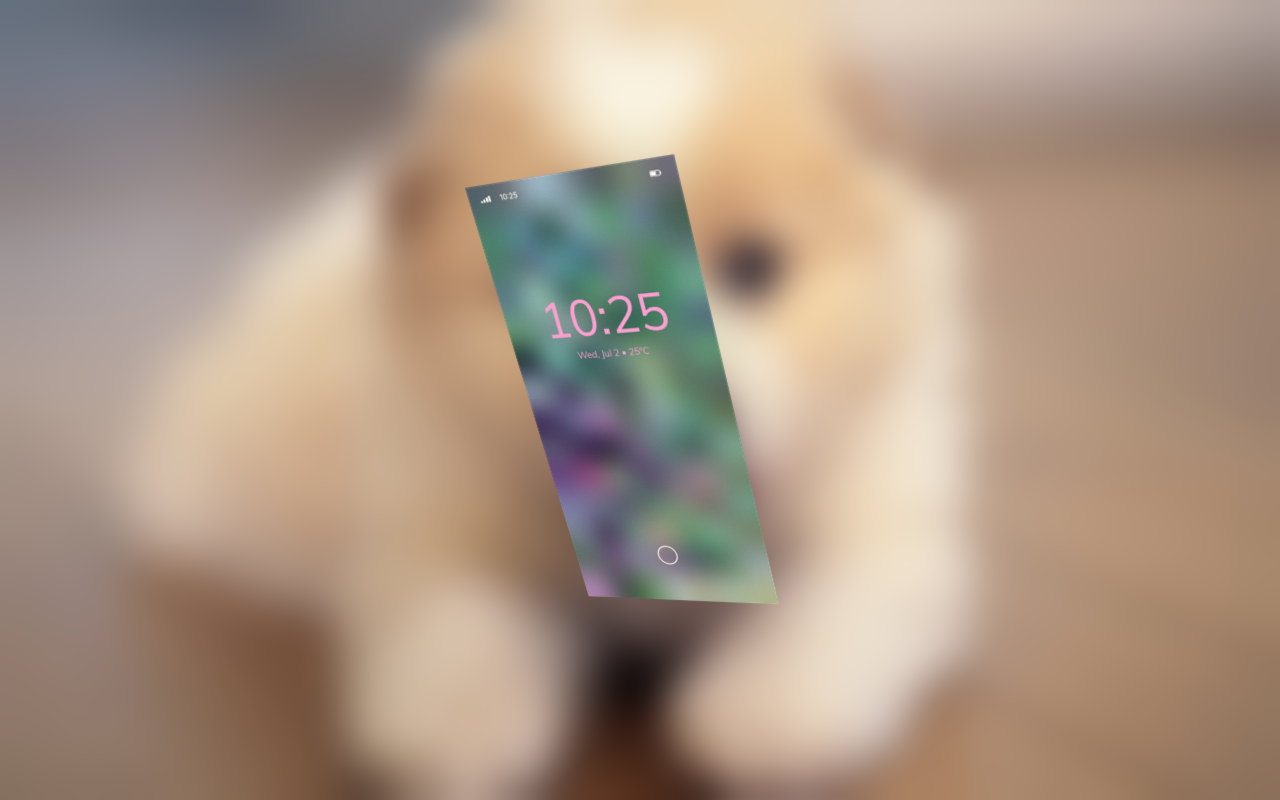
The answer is **10:25**
